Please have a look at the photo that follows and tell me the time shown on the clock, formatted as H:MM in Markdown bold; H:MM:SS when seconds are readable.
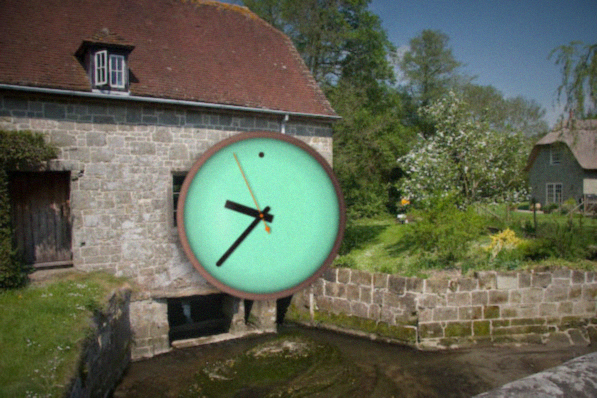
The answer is **9:36:56**
